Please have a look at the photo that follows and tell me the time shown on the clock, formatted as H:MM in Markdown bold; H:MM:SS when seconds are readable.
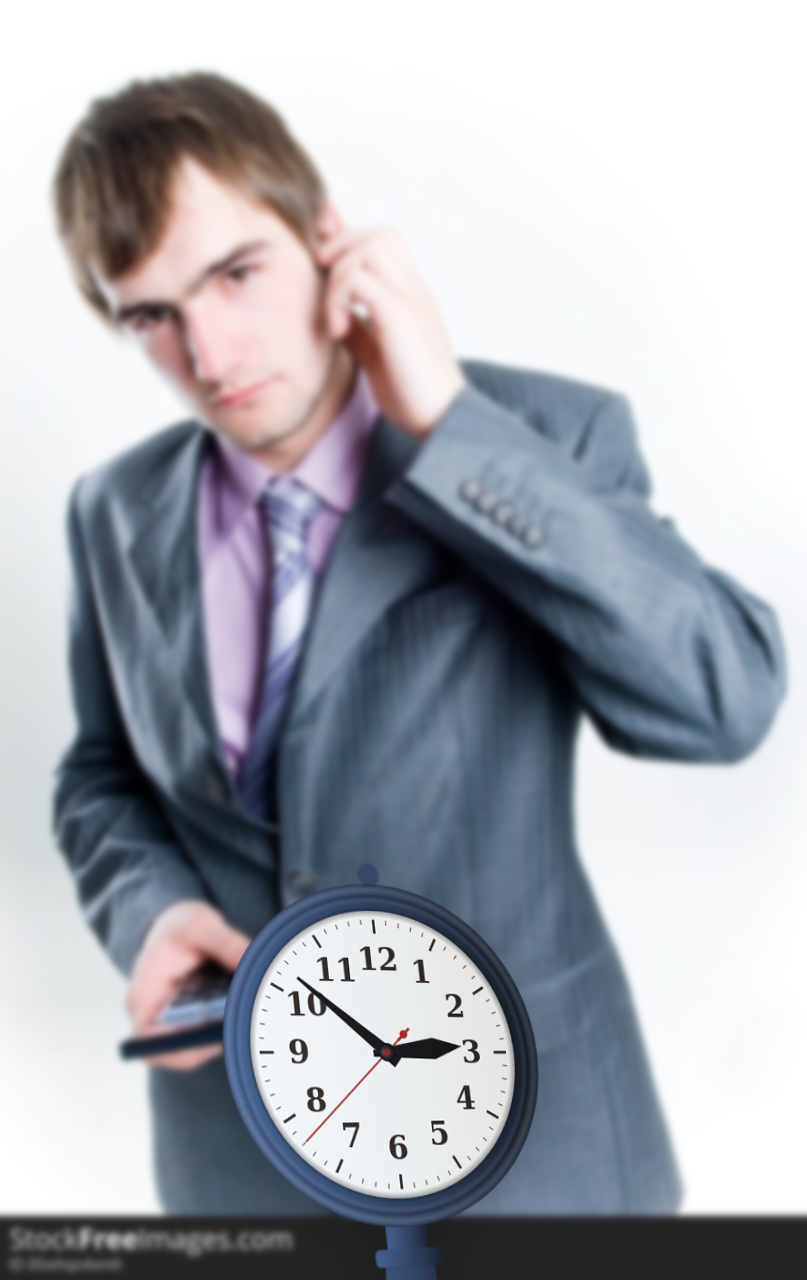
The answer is **2:51:38**
